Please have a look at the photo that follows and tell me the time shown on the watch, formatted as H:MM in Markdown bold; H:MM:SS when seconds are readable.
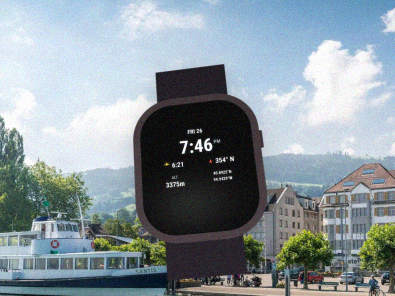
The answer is **7:46**
